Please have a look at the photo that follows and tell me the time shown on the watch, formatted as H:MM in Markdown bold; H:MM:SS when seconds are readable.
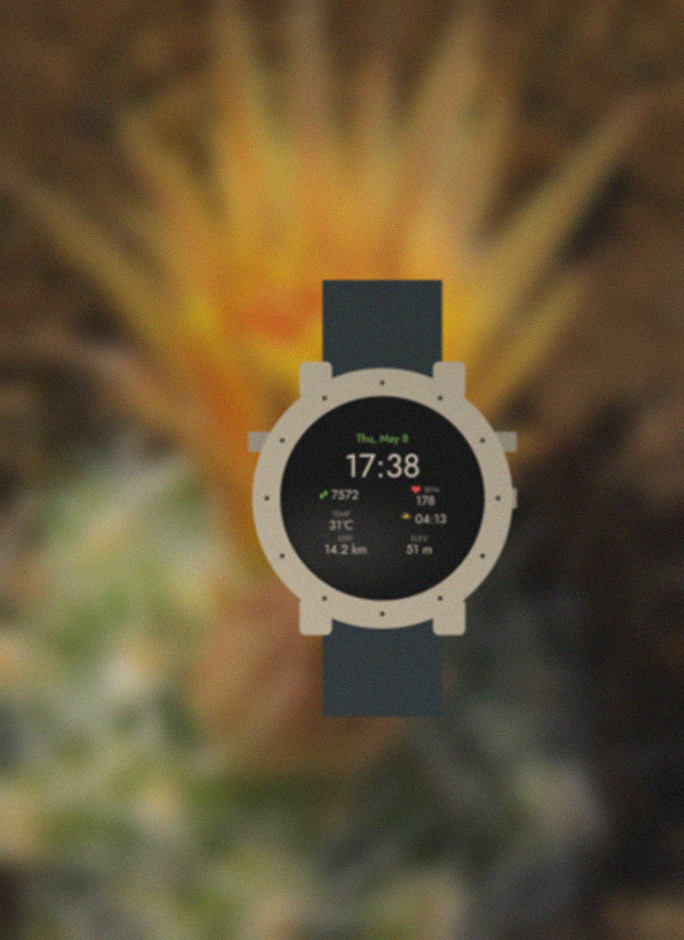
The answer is **17:38**
